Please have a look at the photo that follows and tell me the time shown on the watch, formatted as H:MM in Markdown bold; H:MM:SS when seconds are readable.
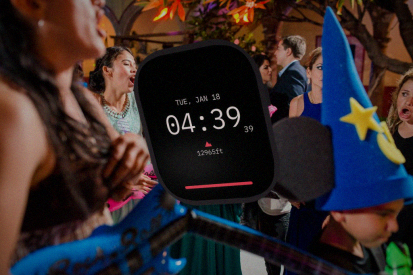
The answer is **4:39:39**
